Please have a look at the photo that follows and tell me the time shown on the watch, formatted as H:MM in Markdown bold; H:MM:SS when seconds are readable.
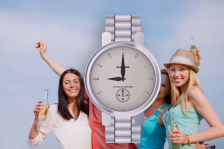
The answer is **9:00**
